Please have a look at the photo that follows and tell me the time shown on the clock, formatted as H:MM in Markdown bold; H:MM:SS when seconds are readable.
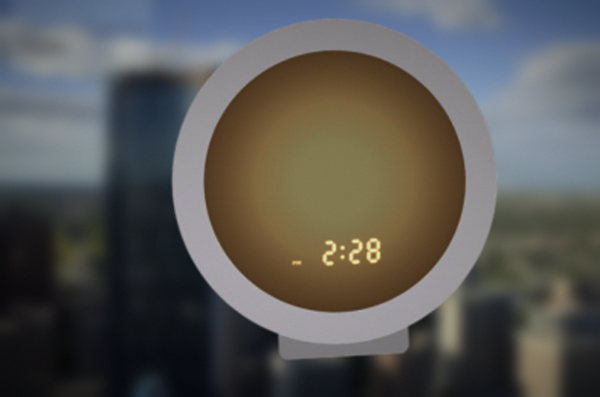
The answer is **2:28**
